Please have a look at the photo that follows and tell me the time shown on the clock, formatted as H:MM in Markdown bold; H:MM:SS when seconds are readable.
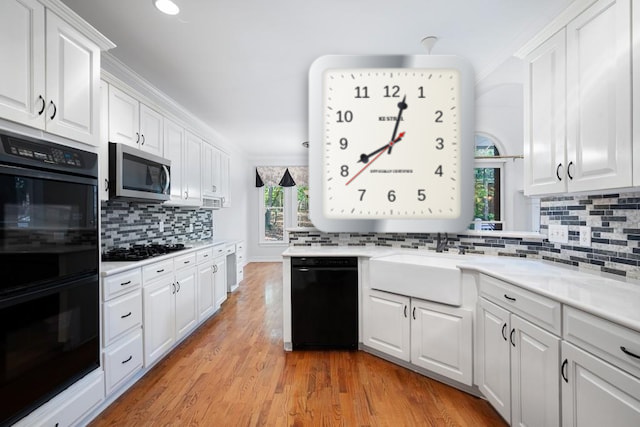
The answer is **8:02:38**
